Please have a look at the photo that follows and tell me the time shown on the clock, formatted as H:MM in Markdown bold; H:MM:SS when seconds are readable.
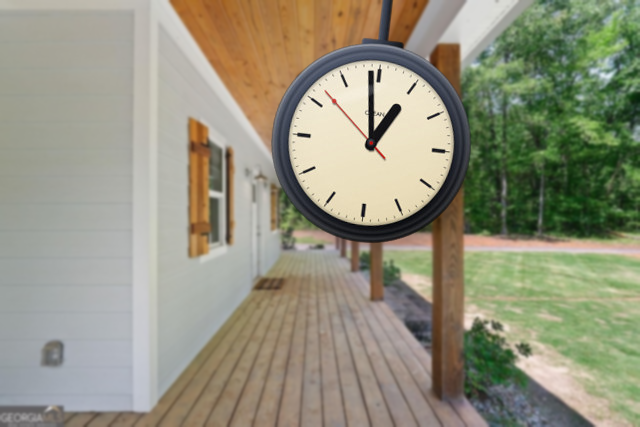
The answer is **12:58:52**
